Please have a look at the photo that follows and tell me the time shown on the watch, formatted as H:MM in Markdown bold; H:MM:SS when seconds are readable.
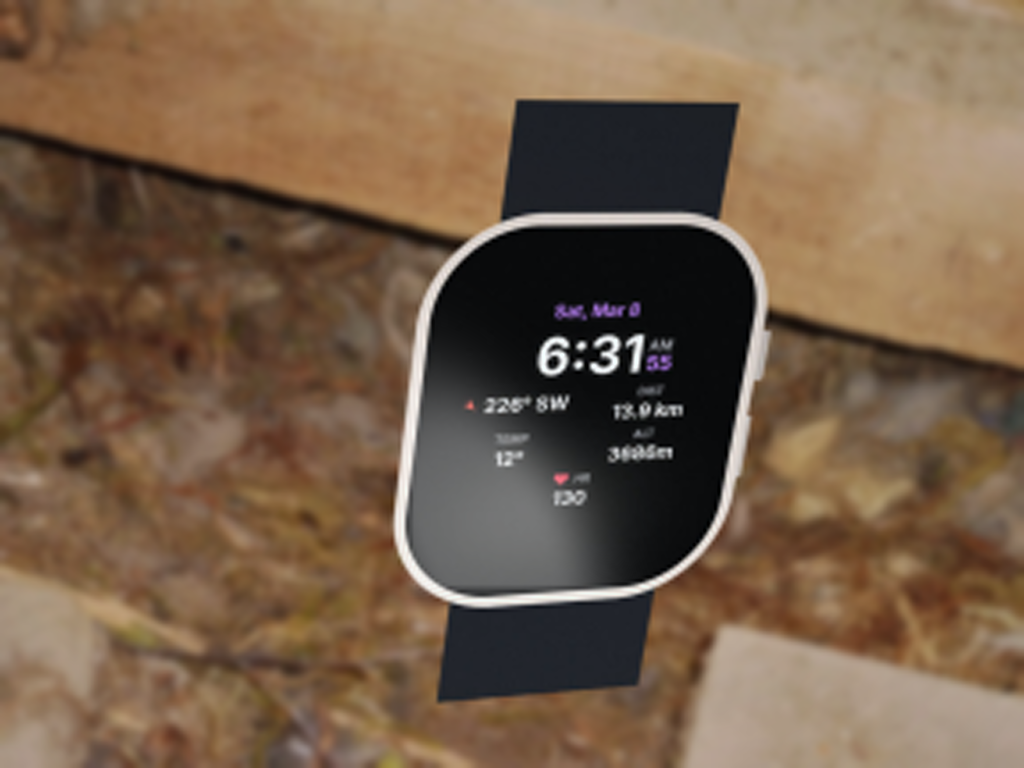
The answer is **6:31**
